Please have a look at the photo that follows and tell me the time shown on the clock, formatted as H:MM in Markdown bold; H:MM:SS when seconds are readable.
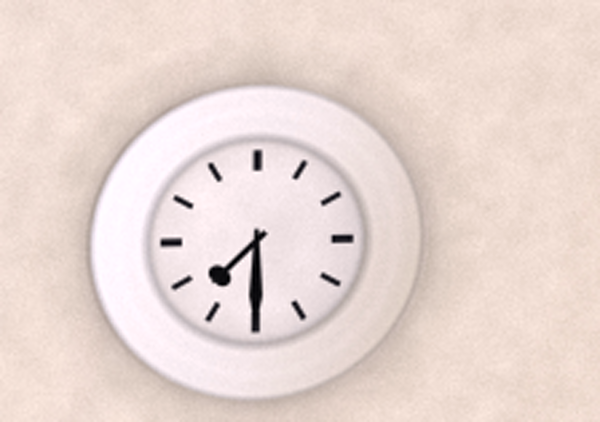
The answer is **7:30**
